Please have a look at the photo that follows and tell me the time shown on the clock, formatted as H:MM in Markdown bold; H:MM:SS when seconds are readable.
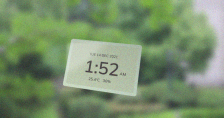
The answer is **1:52**
